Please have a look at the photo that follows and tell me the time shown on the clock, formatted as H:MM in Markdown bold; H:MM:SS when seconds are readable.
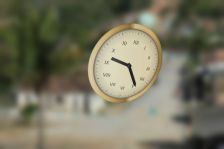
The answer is **9:24**
